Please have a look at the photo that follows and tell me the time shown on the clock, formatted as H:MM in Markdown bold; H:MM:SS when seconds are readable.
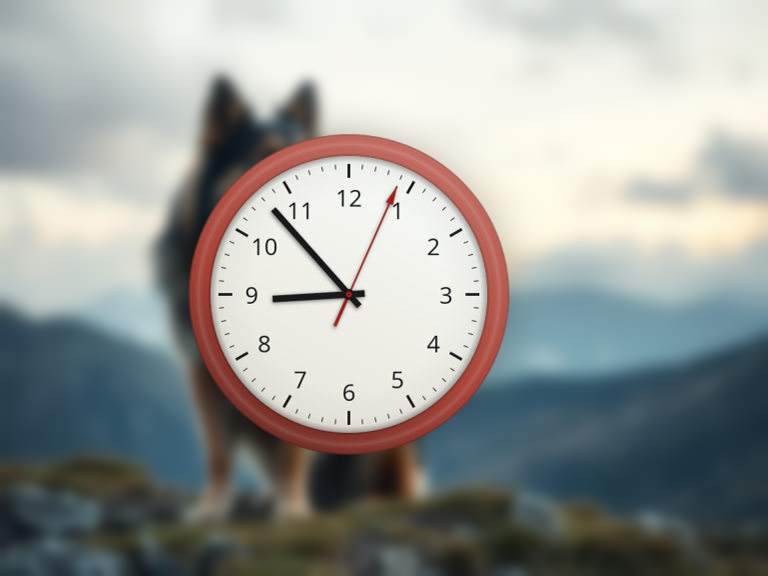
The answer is **8:53:04**
